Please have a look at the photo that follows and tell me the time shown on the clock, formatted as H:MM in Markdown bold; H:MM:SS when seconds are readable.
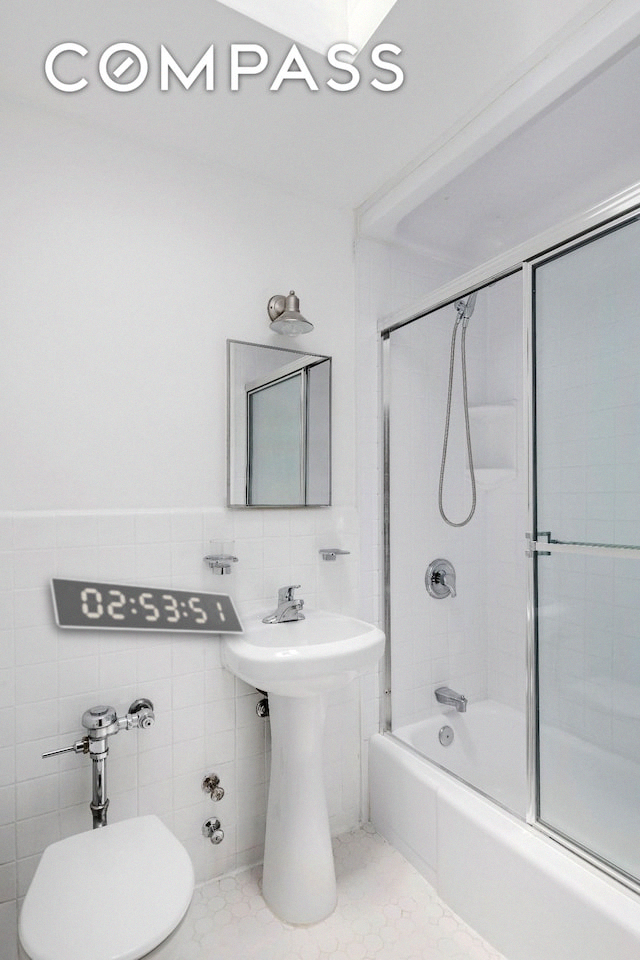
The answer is **2:53:51**
